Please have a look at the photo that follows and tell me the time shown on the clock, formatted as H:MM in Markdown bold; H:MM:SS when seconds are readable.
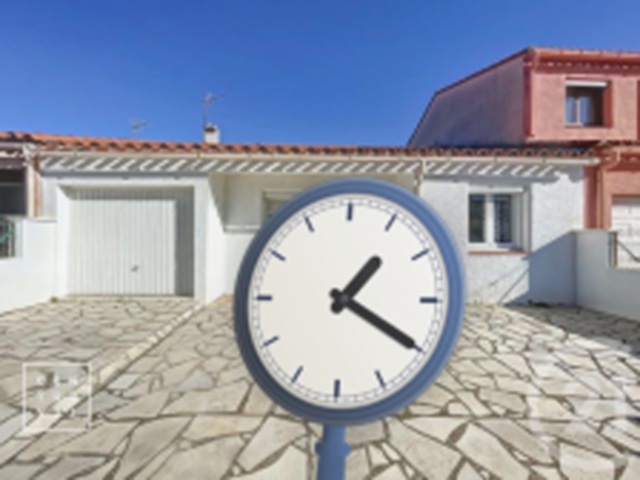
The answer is **1:20**
